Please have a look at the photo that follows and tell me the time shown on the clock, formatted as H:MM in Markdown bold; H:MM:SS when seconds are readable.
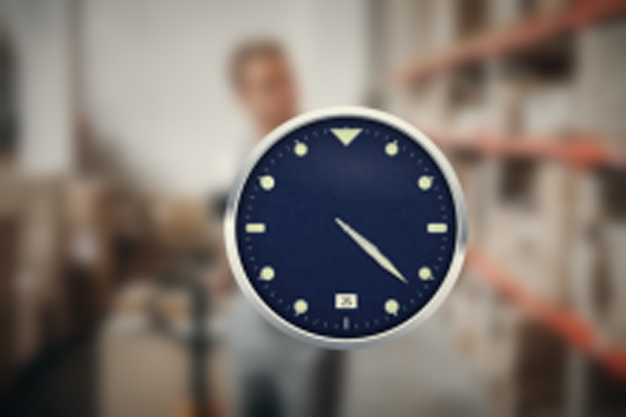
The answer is **4:22**
